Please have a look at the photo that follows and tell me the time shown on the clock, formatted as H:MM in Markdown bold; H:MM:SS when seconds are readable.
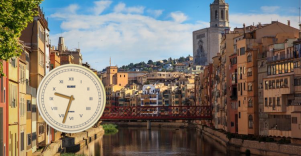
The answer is **9:33**
